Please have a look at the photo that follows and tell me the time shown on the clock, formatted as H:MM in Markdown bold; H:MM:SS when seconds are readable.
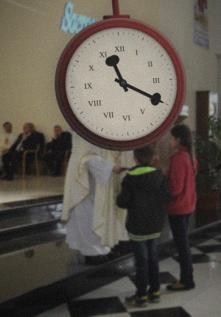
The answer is **11:20**
